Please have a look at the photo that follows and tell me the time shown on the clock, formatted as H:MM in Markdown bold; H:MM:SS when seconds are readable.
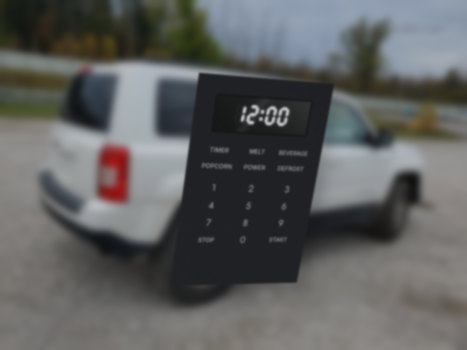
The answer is **12:00**
